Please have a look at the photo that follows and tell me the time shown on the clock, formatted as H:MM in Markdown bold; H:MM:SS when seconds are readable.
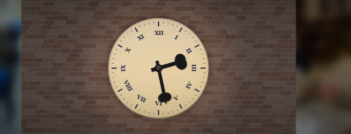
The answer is **2:28**
